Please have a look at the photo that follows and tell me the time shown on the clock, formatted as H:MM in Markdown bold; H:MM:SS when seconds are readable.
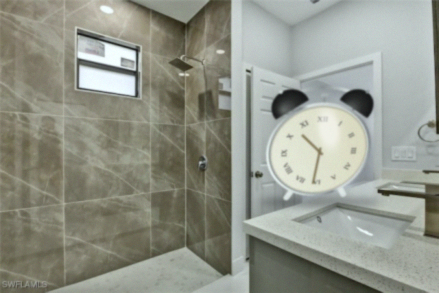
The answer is **10:31**
